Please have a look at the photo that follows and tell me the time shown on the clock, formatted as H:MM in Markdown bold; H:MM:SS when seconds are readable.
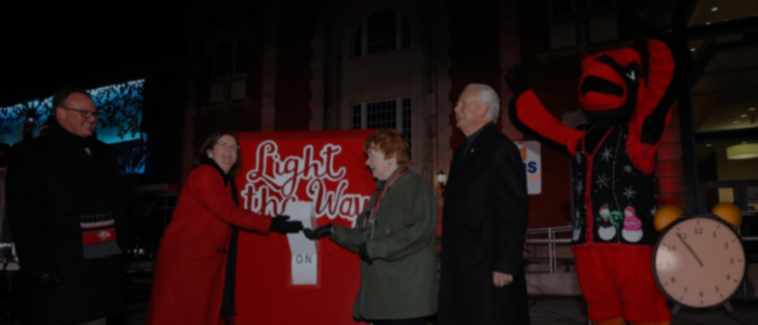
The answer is **10:54**
